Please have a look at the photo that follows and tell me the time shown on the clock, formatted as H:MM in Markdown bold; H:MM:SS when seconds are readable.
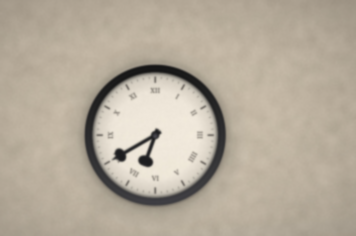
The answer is **6:40**
